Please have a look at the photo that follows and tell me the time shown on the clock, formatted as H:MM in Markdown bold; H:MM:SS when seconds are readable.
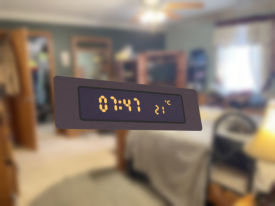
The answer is **7:47**
